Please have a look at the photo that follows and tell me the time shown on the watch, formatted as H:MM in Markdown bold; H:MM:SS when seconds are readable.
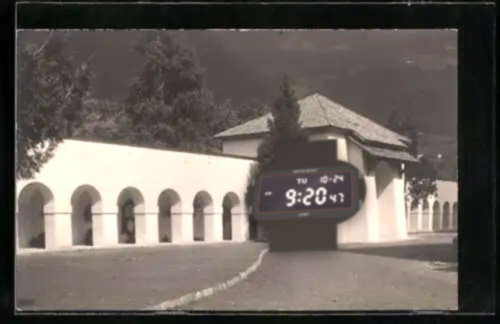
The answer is **9:20**
